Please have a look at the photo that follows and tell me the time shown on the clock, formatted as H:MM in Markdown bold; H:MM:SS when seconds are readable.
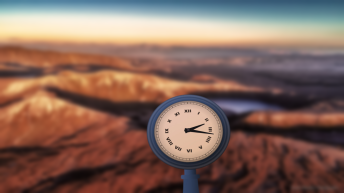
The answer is **2:17**
